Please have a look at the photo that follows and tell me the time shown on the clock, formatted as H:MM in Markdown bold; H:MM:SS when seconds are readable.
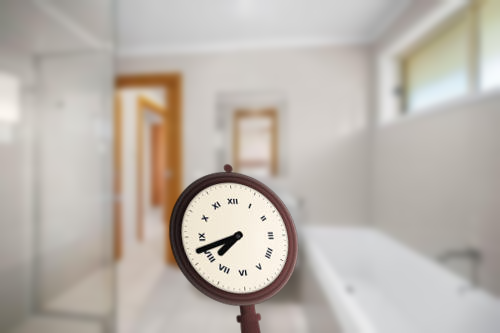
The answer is **7:42**
